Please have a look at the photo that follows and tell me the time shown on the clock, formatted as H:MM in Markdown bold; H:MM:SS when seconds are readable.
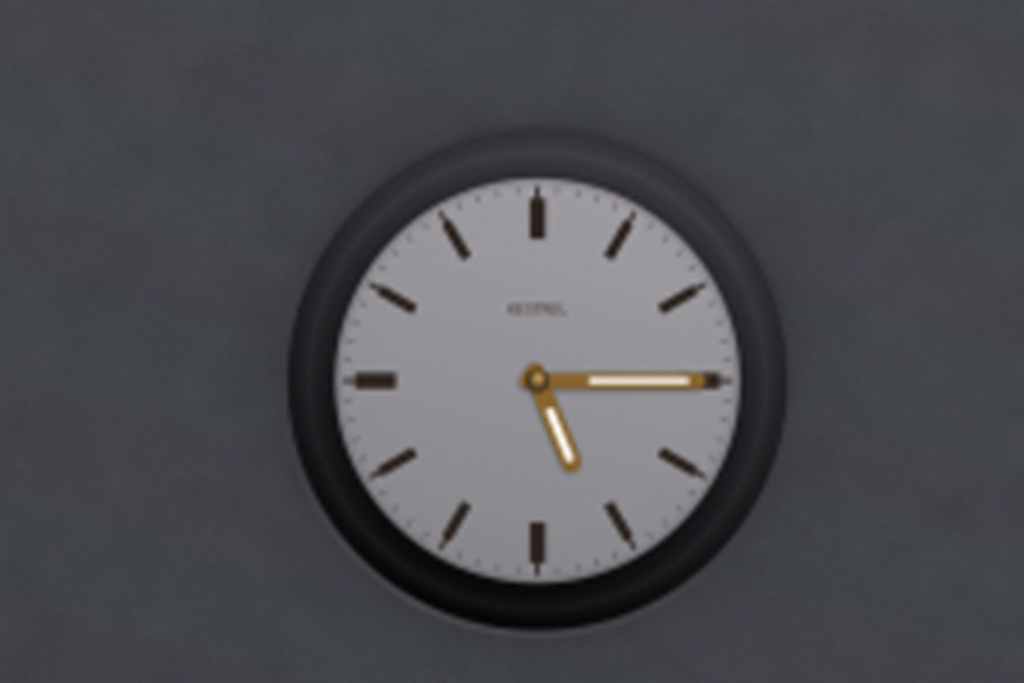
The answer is **5:15**
